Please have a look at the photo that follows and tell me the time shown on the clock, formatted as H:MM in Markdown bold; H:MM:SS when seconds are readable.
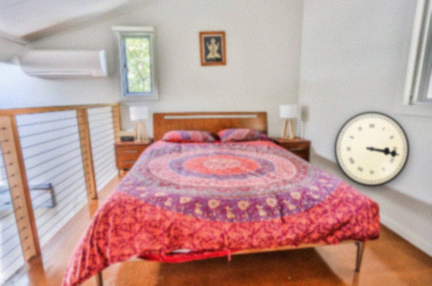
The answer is **3:17**
